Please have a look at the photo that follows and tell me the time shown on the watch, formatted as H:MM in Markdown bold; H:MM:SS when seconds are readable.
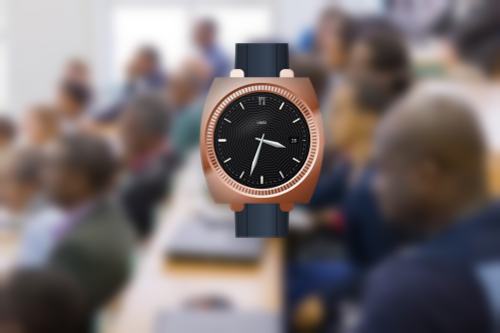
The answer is **3:33**
